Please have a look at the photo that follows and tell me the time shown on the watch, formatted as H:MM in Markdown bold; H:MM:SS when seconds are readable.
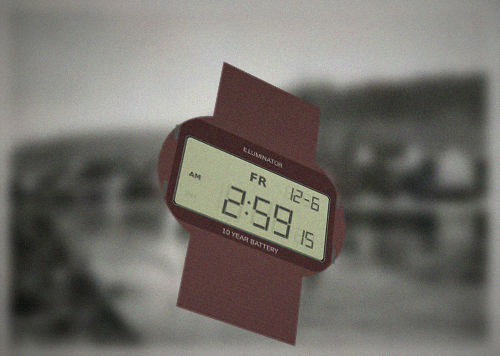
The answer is **2:59:15**
